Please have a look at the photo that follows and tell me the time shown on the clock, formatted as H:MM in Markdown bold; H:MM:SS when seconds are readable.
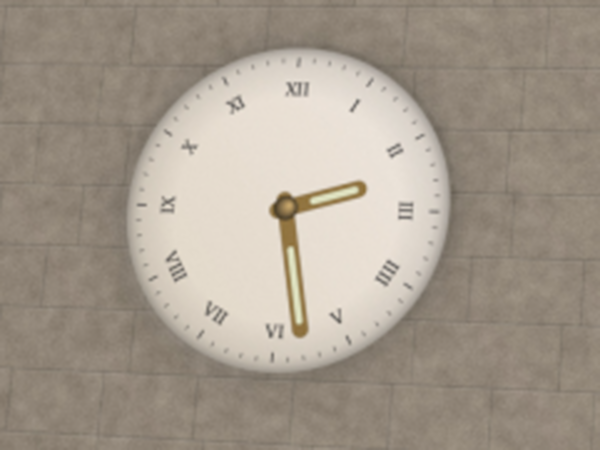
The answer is **2:28**
